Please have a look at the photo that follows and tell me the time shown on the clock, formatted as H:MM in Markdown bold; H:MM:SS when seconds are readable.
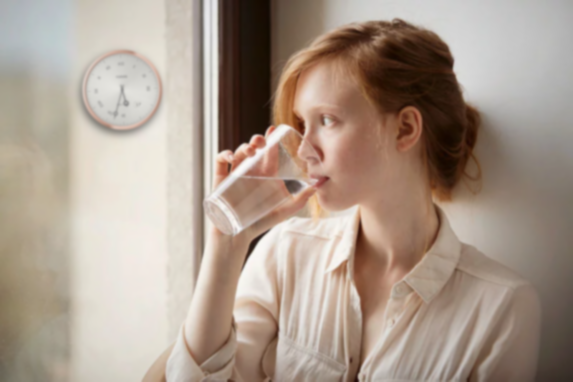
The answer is **5:33**
